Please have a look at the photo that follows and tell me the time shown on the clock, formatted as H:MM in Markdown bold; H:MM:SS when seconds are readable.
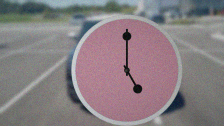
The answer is **5:00**
